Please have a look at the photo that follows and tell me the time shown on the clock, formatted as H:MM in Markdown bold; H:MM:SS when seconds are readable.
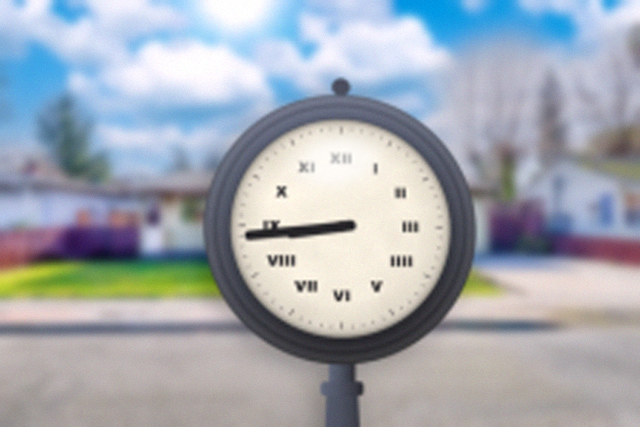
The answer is **8:44**
